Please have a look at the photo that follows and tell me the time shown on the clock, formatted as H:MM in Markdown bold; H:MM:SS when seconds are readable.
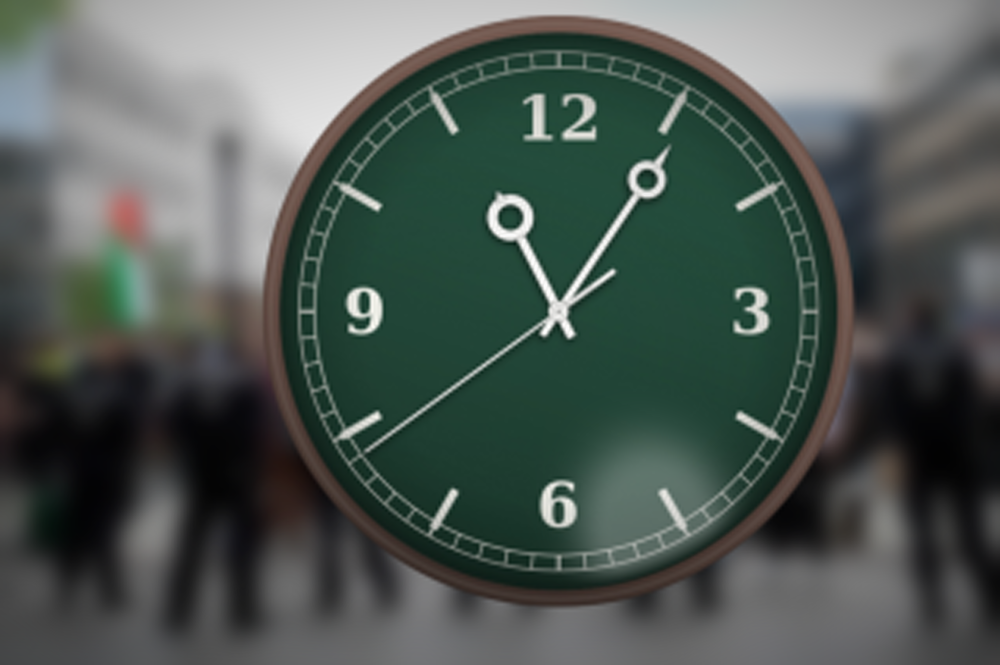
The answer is **11:05:39**
